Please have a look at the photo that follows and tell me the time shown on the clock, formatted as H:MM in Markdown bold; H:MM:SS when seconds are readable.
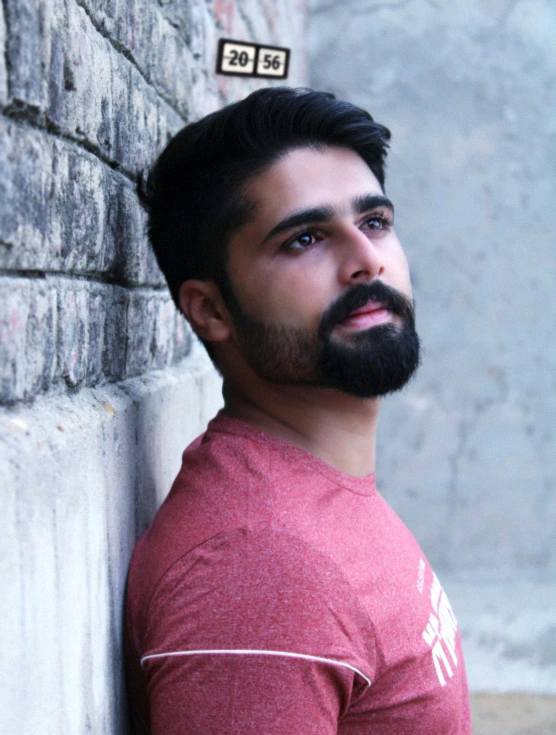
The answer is **20:56**
